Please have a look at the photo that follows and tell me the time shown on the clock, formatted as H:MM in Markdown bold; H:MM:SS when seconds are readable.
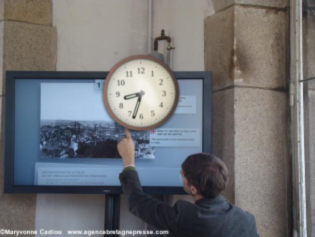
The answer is **8:33**
